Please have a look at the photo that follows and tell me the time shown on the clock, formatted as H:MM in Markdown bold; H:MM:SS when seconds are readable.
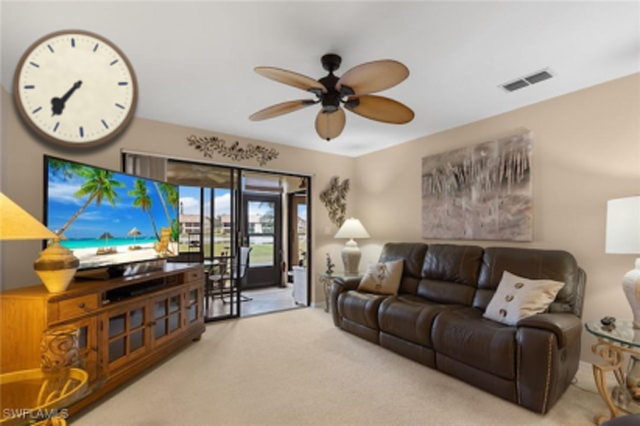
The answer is **7:37**
